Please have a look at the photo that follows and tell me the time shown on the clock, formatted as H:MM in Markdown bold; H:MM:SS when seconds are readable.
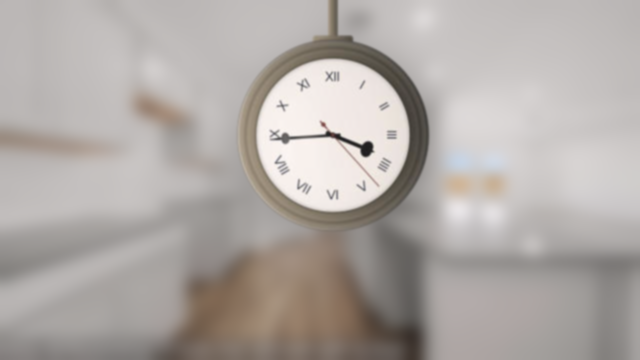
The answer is **3:44:23**
